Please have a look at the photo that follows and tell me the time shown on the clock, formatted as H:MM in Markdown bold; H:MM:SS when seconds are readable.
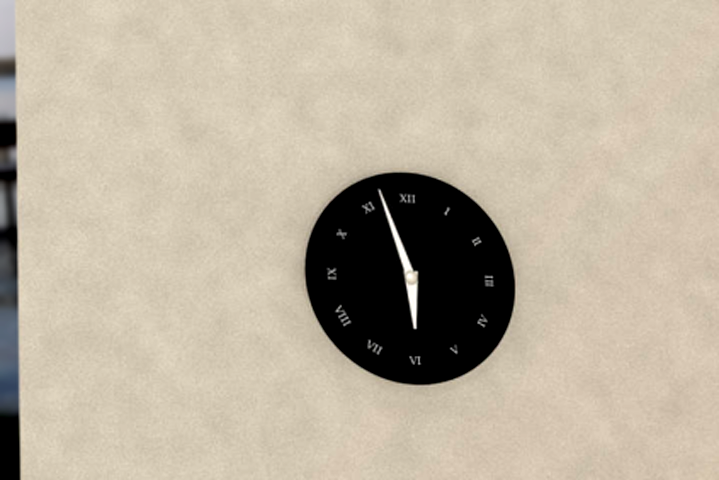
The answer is **5:57**
